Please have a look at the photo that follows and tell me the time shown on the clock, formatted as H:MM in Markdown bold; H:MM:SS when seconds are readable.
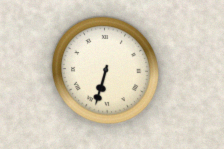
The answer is **6:33**
